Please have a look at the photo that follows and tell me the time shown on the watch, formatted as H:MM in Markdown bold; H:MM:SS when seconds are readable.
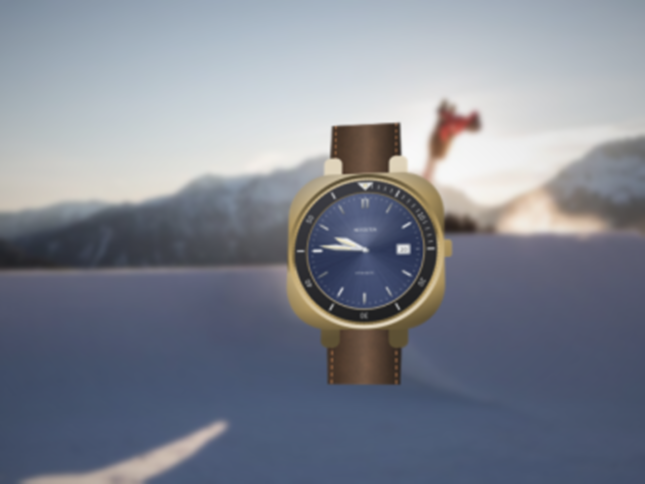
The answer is **9:46**
